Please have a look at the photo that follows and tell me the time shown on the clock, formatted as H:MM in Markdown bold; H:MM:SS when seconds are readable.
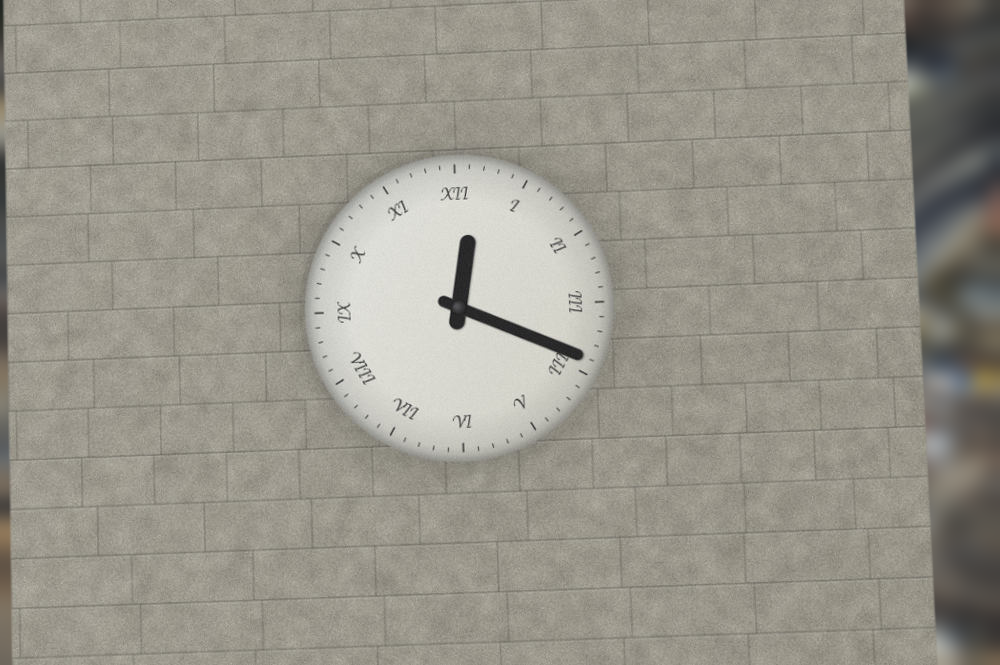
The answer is **12:19**
